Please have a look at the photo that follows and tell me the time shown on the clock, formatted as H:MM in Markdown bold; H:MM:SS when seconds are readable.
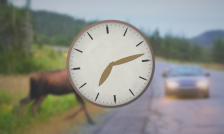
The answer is **7:13**
